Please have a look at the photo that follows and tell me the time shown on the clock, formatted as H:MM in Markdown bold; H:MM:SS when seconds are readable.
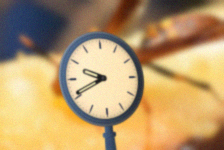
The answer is **9:41**
